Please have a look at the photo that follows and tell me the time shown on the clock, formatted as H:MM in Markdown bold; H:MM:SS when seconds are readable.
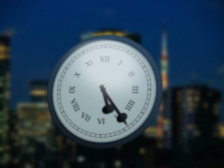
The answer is **5:24**
